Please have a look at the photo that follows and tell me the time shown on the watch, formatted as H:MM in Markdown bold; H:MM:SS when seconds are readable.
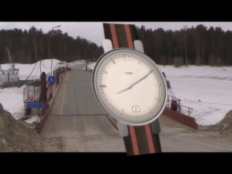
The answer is **8:10**
